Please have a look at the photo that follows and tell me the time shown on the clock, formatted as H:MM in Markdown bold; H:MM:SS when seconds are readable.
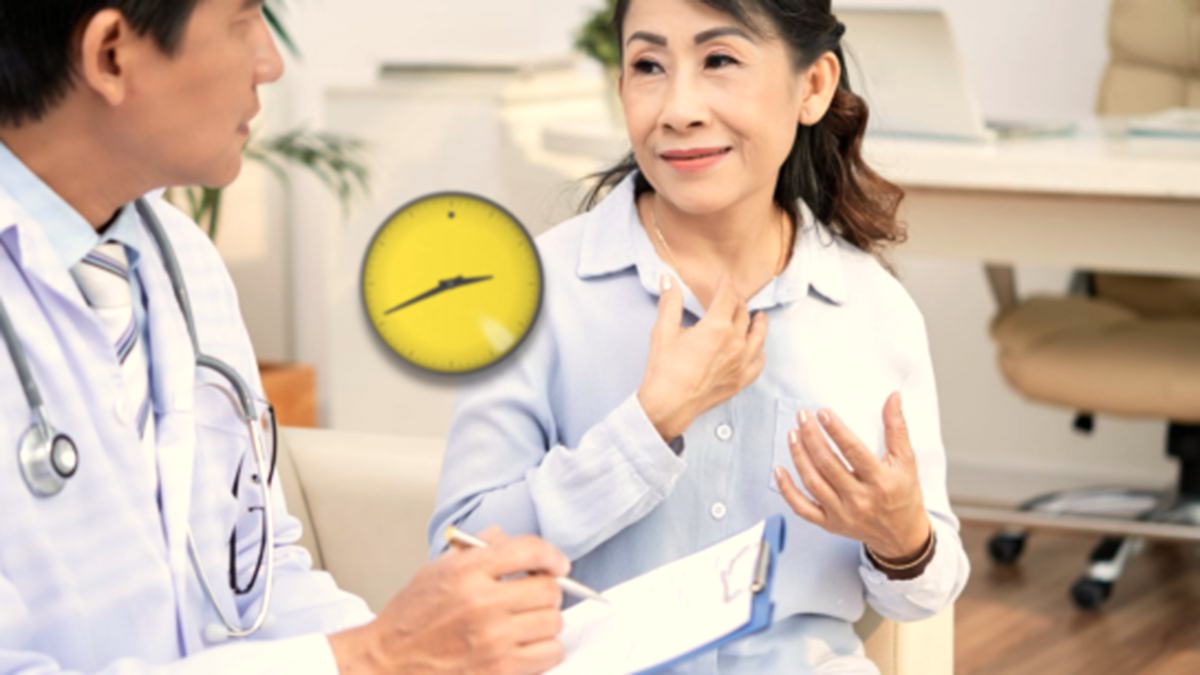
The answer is **2:41**
